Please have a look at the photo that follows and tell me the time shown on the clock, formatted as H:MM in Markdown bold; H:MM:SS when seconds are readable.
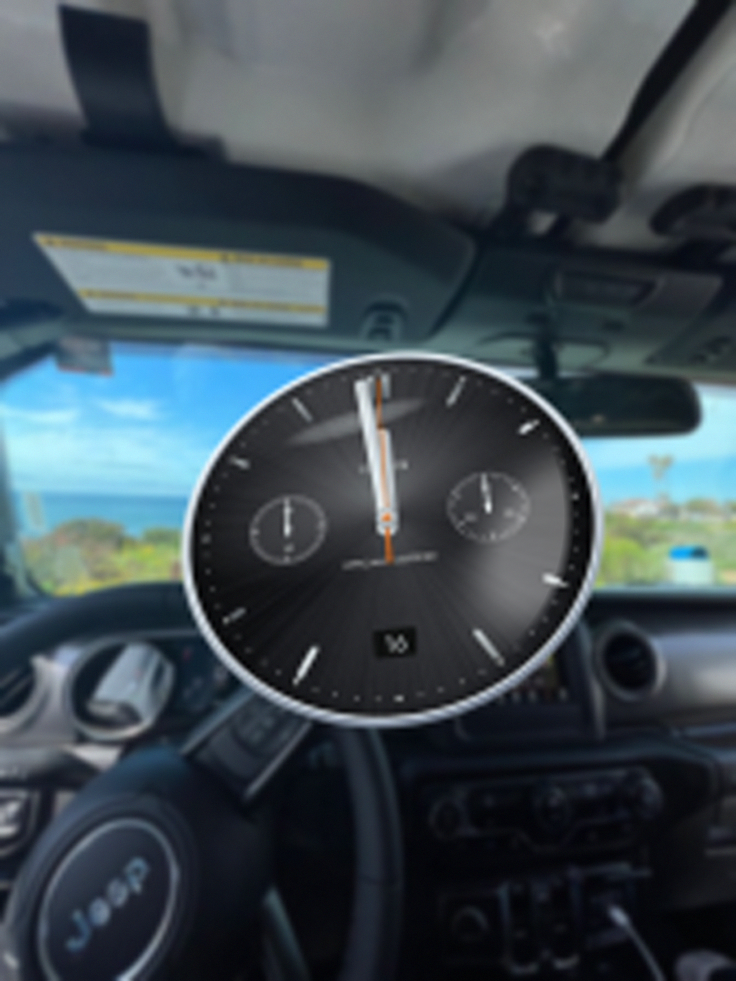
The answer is **11:59**
